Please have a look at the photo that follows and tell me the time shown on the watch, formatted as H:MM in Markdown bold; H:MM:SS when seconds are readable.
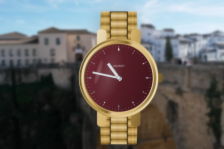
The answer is **10:47**
